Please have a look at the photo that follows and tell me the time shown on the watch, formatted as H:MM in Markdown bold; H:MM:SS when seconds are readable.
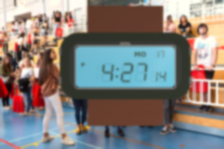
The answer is **4:27:14**
